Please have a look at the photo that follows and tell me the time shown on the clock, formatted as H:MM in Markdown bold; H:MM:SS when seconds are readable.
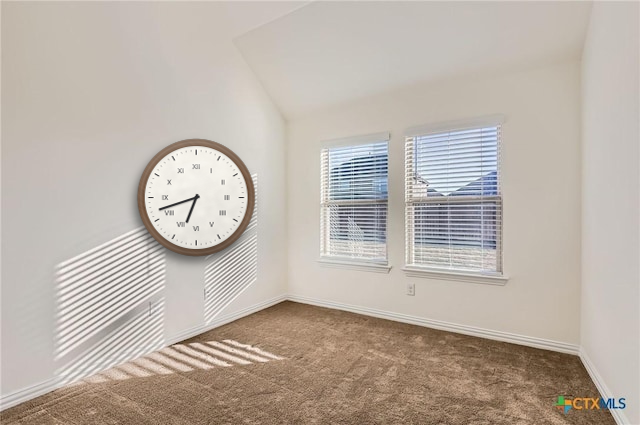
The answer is **6:42**
